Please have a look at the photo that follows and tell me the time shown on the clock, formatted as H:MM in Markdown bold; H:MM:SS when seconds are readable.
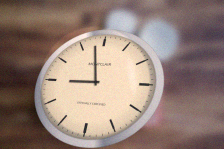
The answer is **8:58**
